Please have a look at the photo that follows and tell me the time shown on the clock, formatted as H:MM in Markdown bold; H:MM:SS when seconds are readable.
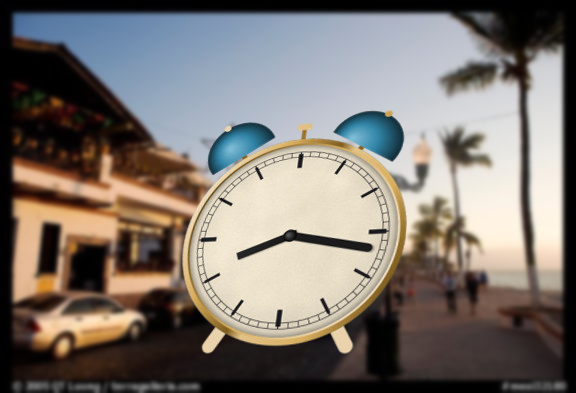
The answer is **8:17**
